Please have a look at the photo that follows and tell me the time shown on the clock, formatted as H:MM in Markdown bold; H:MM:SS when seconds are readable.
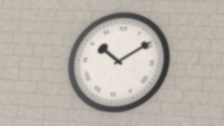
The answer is **10:09**
